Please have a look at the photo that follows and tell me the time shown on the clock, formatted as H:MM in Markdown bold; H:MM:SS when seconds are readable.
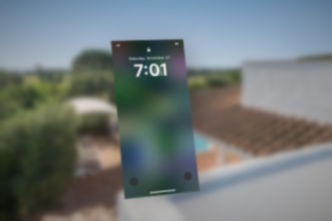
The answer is **7:01**
